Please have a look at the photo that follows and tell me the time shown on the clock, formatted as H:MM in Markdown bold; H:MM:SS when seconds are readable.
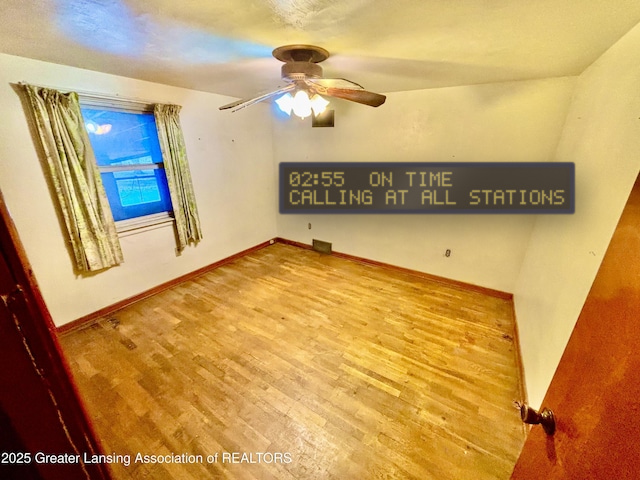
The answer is **2:55**
